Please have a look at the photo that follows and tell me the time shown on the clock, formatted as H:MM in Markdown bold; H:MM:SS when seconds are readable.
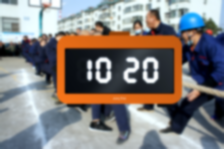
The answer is **10:20**
